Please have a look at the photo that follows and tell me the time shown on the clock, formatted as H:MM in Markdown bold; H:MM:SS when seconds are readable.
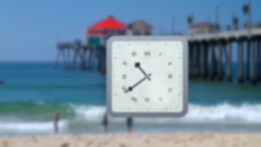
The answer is **10:39**
